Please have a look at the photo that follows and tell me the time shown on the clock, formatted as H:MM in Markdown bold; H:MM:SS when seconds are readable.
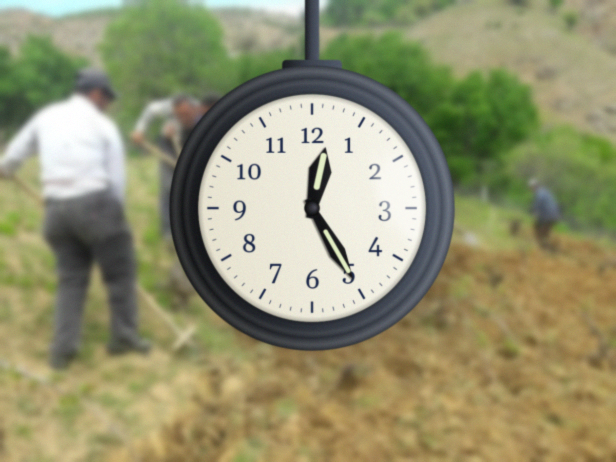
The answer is **12:25**
